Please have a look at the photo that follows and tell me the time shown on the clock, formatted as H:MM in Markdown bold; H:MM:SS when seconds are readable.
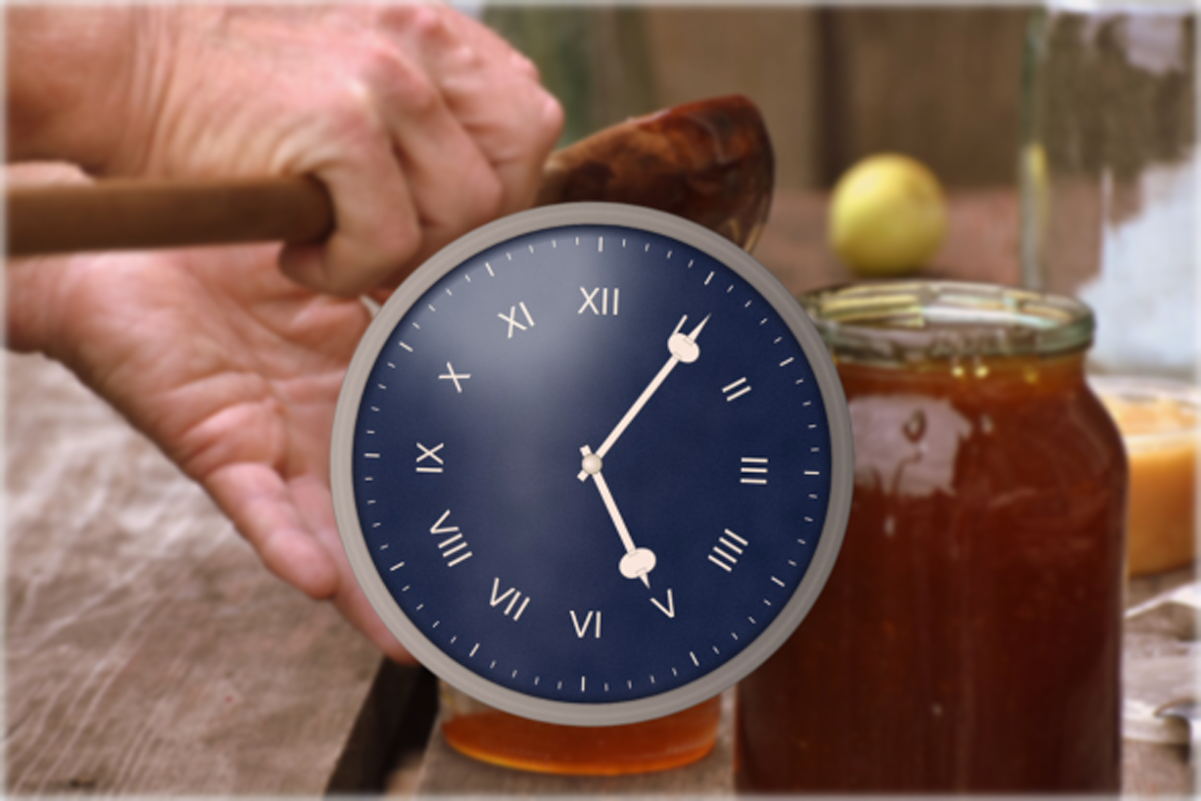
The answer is **5:06**
